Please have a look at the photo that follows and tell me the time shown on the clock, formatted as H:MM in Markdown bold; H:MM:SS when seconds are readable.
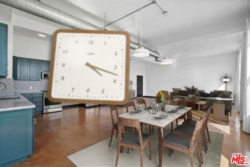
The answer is **4:18**
